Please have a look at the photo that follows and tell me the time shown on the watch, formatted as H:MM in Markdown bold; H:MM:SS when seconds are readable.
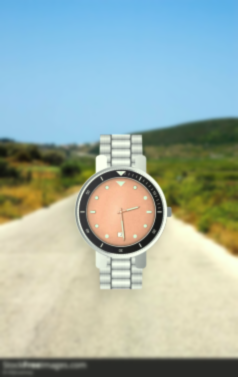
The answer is **2:29**
